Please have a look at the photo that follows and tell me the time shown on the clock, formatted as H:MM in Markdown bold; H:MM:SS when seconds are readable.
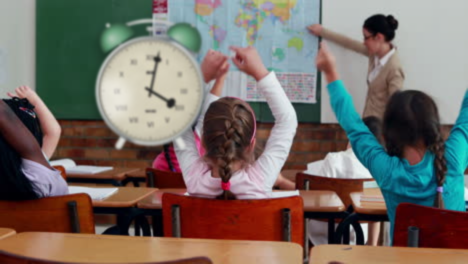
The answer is **4:02**
